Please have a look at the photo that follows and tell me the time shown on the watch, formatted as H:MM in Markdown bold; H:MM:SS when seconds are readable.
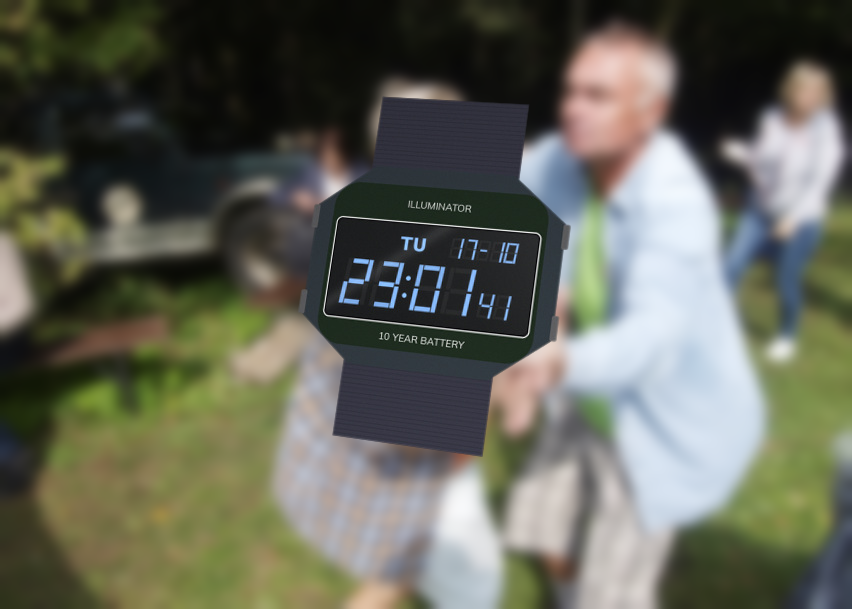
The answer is **23:01:41**
